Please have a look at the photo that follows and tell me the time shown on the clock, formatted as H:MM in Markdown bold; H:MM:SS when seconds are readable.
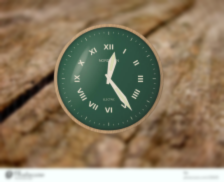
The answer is **12:24**
